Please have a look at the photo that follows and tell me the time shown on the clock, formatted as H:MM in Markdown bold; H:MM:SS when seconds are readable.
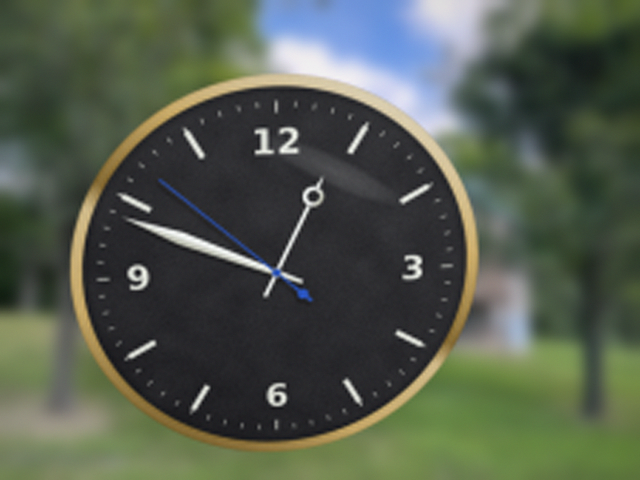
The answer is **12:48:52**
